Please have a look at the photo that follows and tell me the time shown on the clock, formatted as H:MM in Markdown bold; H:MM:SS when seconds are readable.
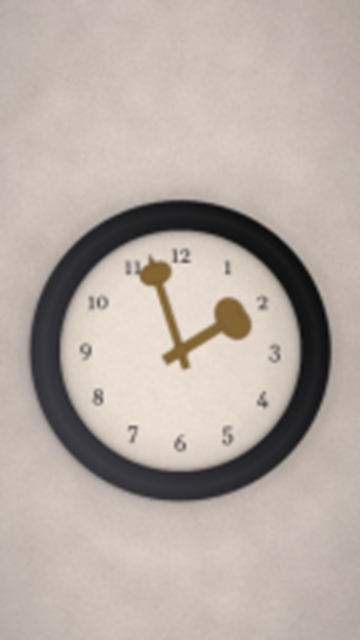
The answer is **1:57**
